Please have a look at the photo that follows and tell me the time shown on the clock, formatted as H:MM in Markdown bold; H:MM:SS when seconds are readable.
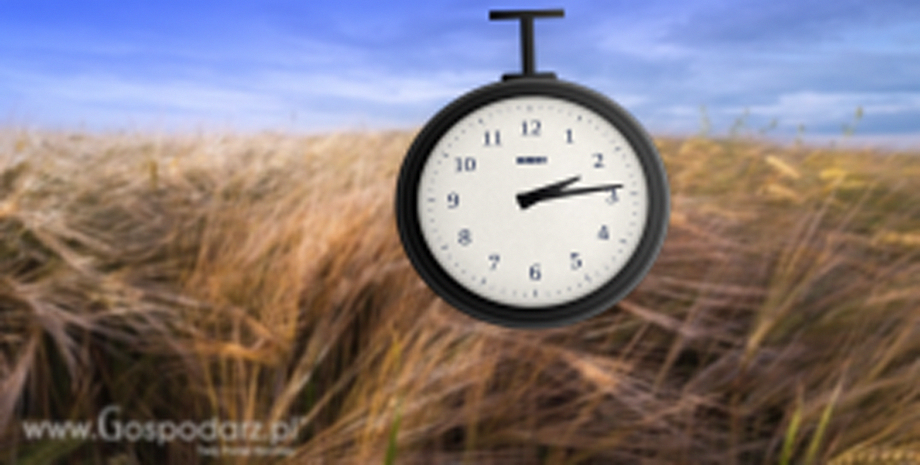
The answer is **2:14**
